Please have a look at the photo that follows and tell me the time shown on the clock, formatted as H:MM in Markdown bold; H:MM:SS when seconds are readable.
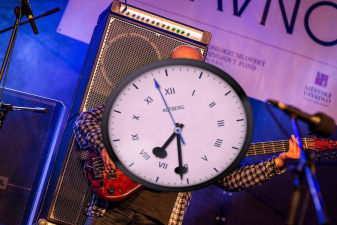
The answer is **7:30:58**
